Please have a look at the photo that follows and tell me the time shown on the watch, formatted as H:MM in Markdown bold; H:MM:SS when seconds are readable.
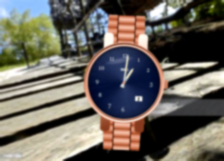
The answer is **1:01**
